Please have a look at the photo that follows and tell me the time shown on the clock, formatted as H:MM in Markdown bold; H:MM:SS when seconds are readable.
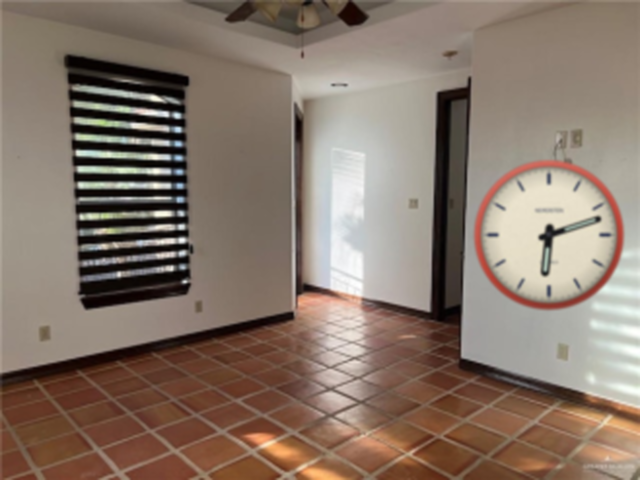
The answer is **6:12**
